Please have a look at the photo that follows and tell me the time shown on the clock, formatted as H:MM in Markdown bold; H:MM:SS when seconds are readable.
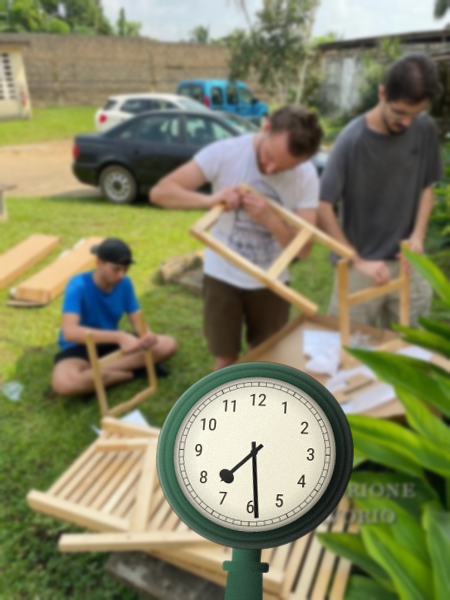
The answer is **7:29**
